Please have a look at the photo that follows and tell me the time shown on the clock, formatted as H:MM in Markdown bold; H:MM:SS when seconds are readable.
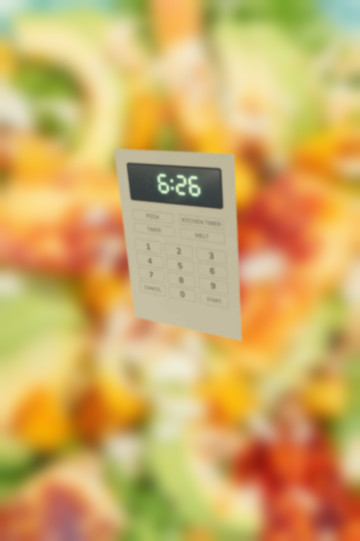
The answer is **6:26**
